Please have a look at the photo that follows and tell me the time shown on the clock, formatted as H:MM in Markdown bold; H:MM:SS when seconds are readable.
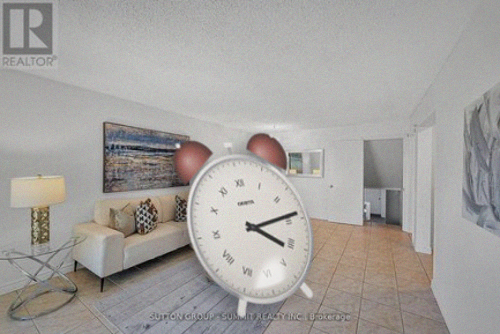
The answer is **4:14**
